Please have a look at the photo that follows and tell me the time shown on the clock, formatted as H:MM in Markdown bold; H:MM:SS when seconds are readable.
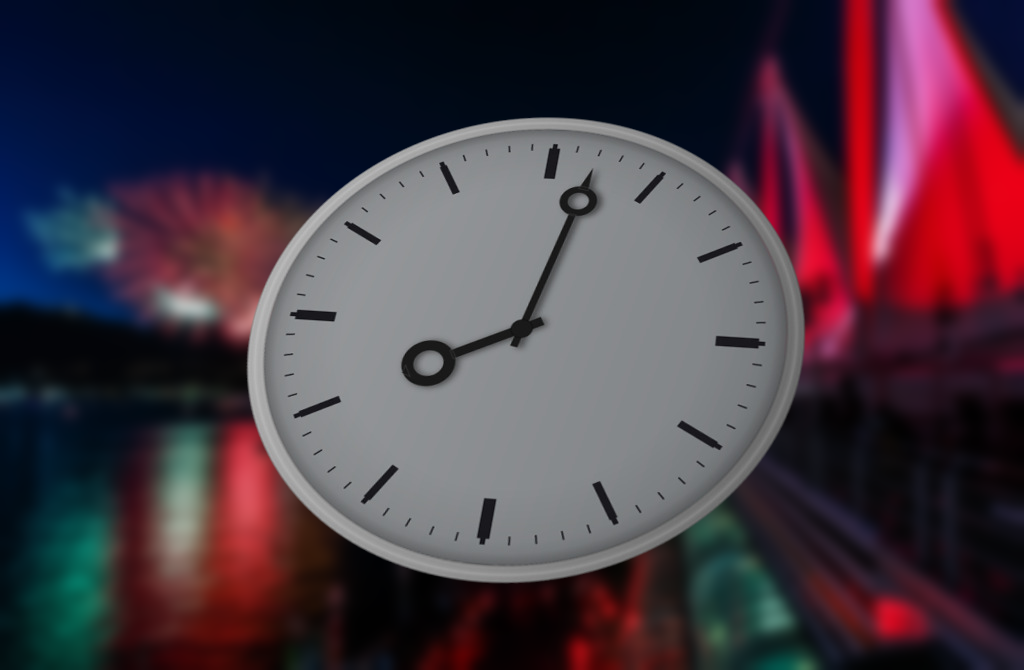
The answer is **8:02**
